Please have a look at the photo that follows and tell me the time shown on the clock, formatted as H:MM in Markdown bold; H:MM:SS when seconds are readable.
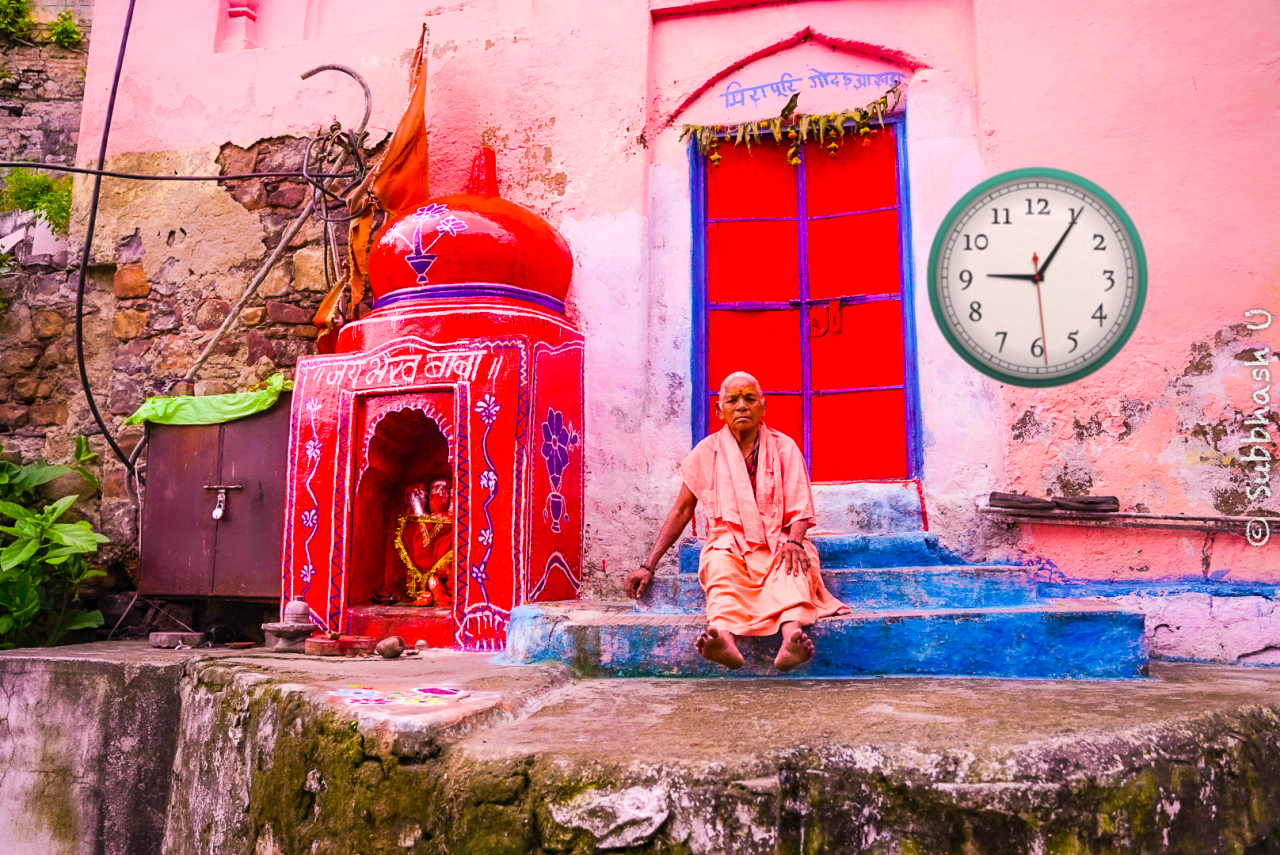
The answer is **9:05:29**
